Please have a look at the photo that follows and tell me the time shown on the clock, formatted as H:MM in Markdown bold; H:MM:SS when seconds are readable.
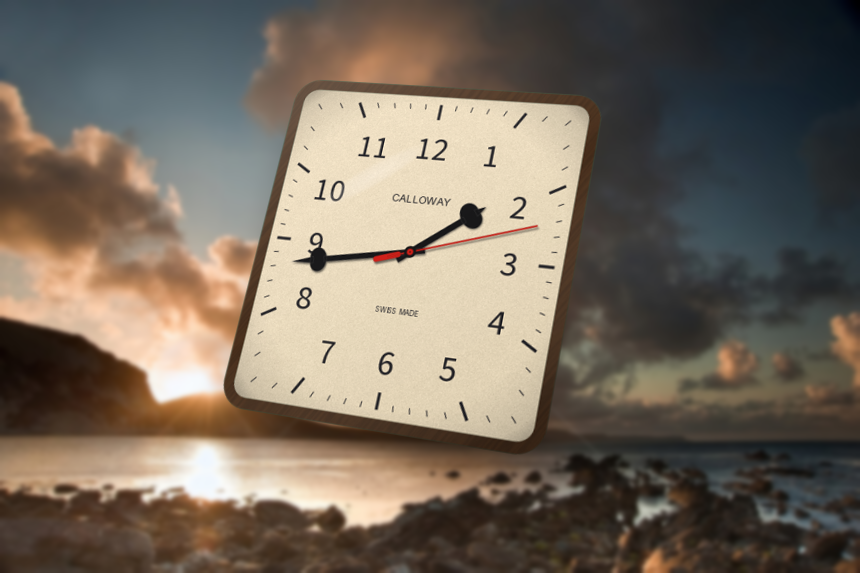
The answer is **1:43:12**
